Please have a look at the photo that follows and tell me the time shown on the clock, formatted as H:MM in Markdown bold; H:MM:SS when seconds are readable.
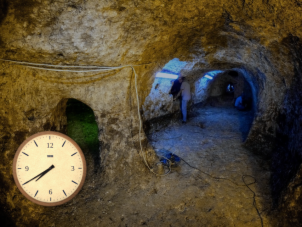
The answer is **7:40**
